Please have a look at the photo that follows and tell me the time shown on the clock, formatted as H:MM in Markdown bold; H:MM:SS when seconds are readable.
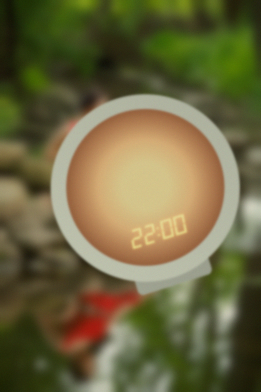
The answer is **22:00**
